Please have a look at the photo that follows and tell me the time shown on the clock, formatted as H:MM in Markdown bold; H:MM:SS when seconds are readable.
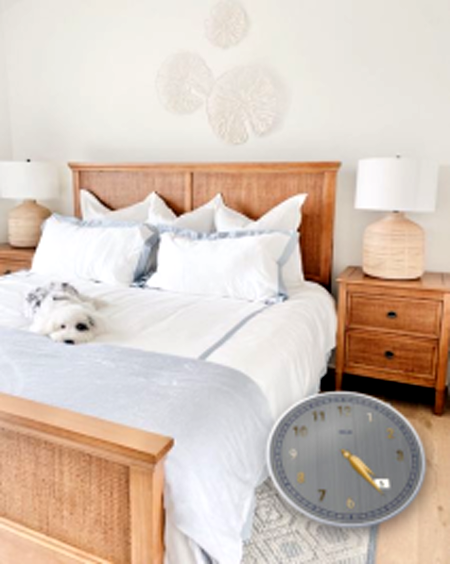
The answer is **4:24**
